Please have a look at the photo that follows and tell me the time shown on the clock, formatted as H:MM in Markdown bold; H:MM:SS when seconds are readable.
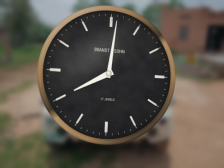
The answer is **8:01**
